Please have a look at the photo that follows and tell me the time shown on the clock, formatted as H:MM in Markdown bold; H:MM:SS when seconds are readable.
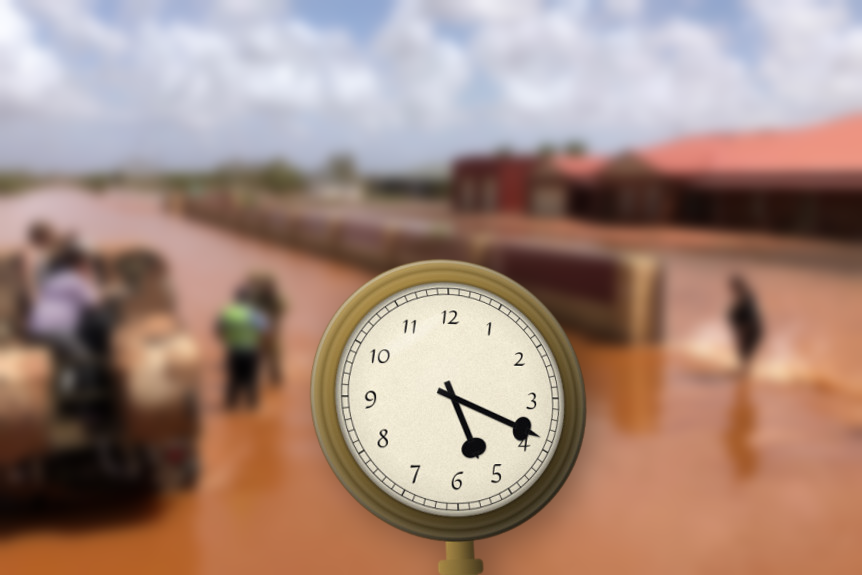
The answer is **5:19**
